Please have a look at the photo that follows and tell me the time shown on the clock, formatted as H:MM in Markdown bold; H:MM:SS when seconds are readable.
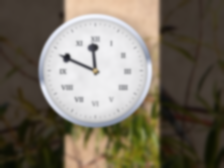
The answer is **11:49**
